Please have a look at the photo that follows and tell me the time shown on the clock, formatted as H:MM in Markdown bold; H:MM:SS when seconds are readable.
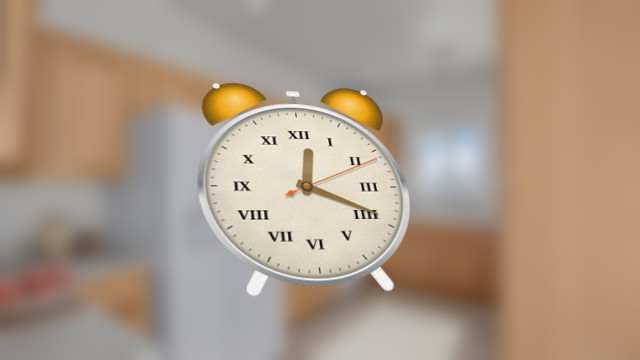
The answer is **12:19:11**
